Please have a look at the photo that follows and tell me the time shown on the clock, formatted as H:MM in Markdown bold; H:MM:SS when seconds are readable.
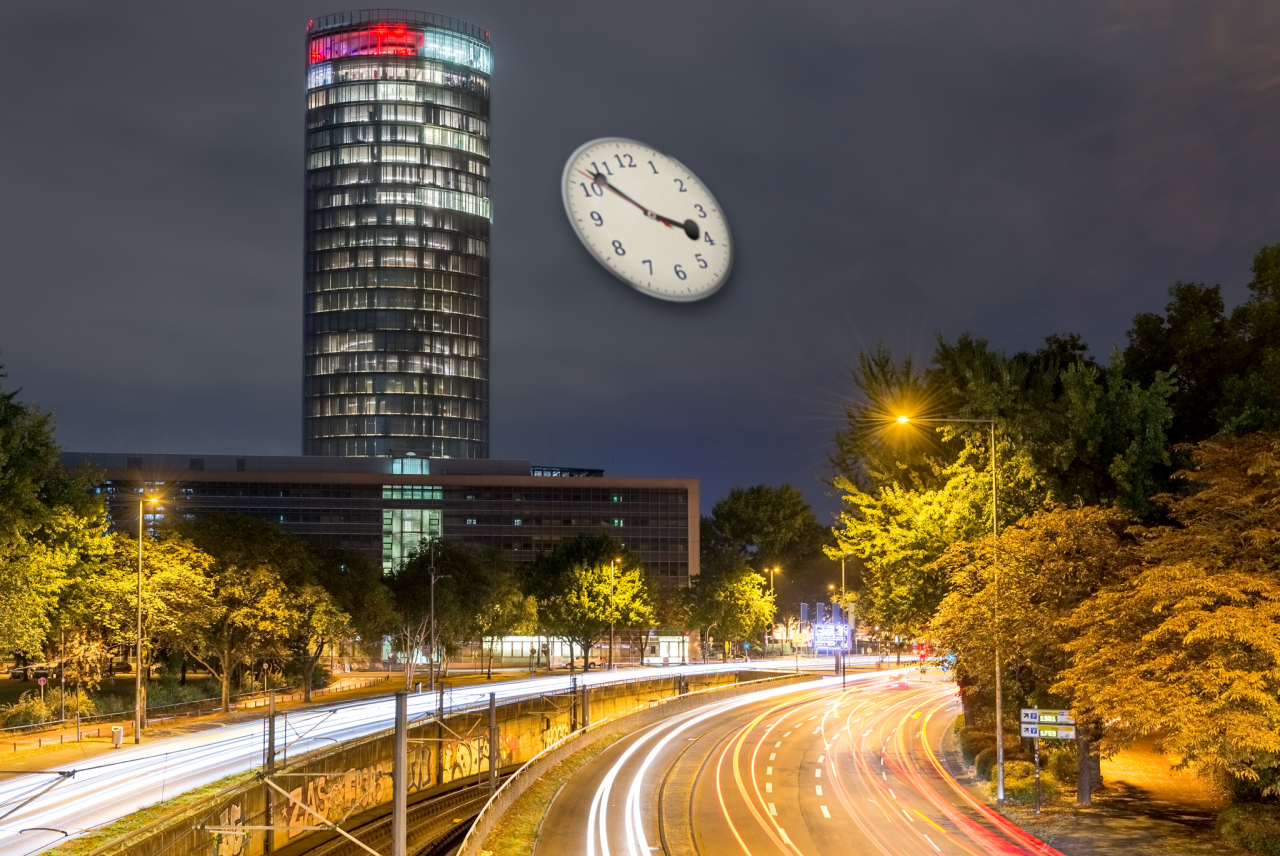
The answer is **3:52:52**
